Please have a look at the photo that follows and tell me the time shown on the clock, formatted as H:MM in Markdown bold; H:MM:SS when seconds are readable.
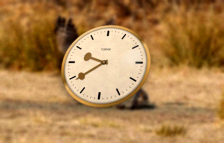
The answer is **9:39**
